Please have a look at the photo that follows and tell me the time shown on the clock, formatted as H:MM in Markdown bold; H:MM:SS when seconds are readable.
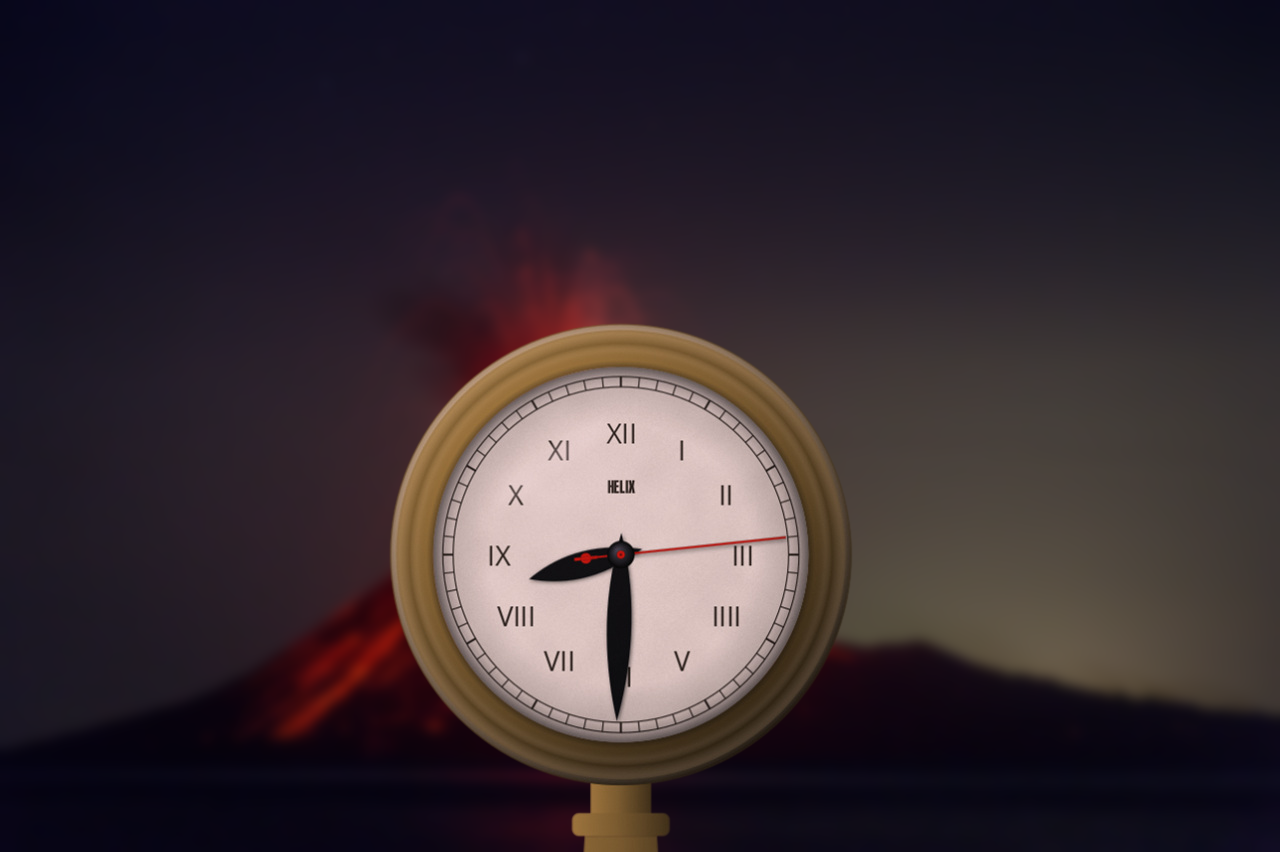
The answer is **8:30:14**
